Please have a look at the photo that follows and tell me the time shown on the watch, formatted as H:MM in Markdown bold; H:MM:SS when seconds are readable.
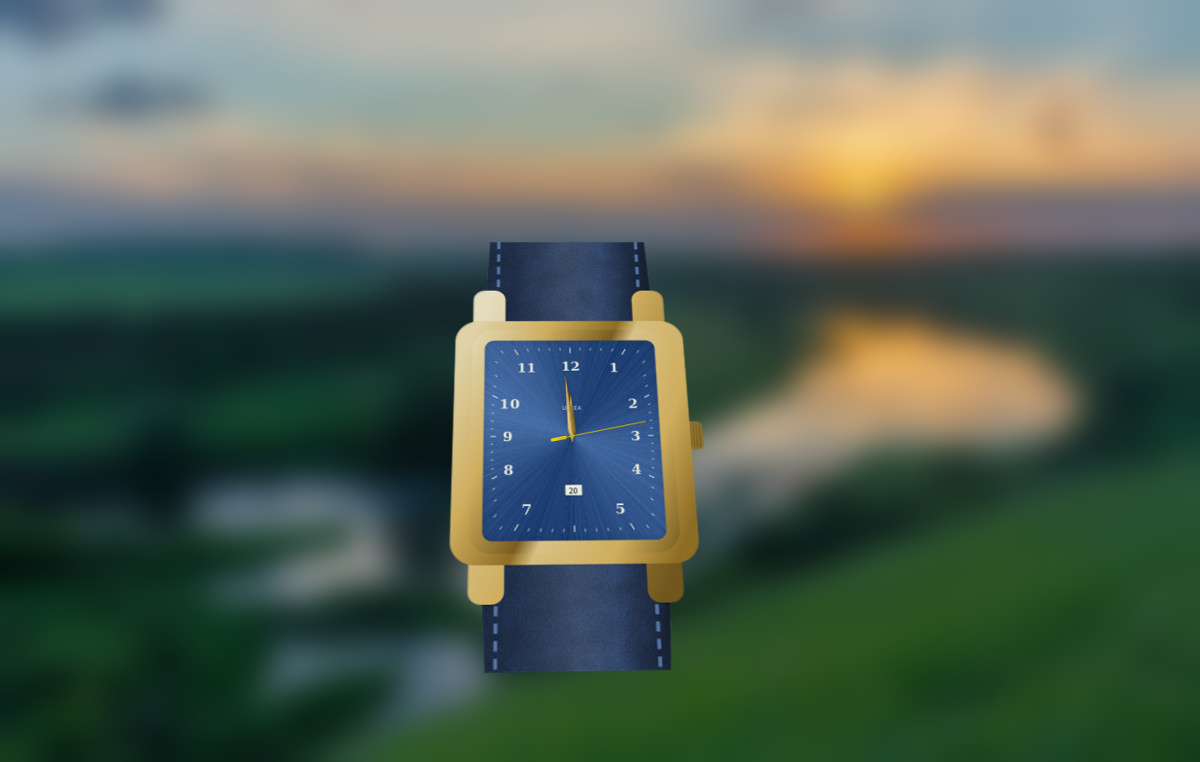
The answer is **11:59:13**
